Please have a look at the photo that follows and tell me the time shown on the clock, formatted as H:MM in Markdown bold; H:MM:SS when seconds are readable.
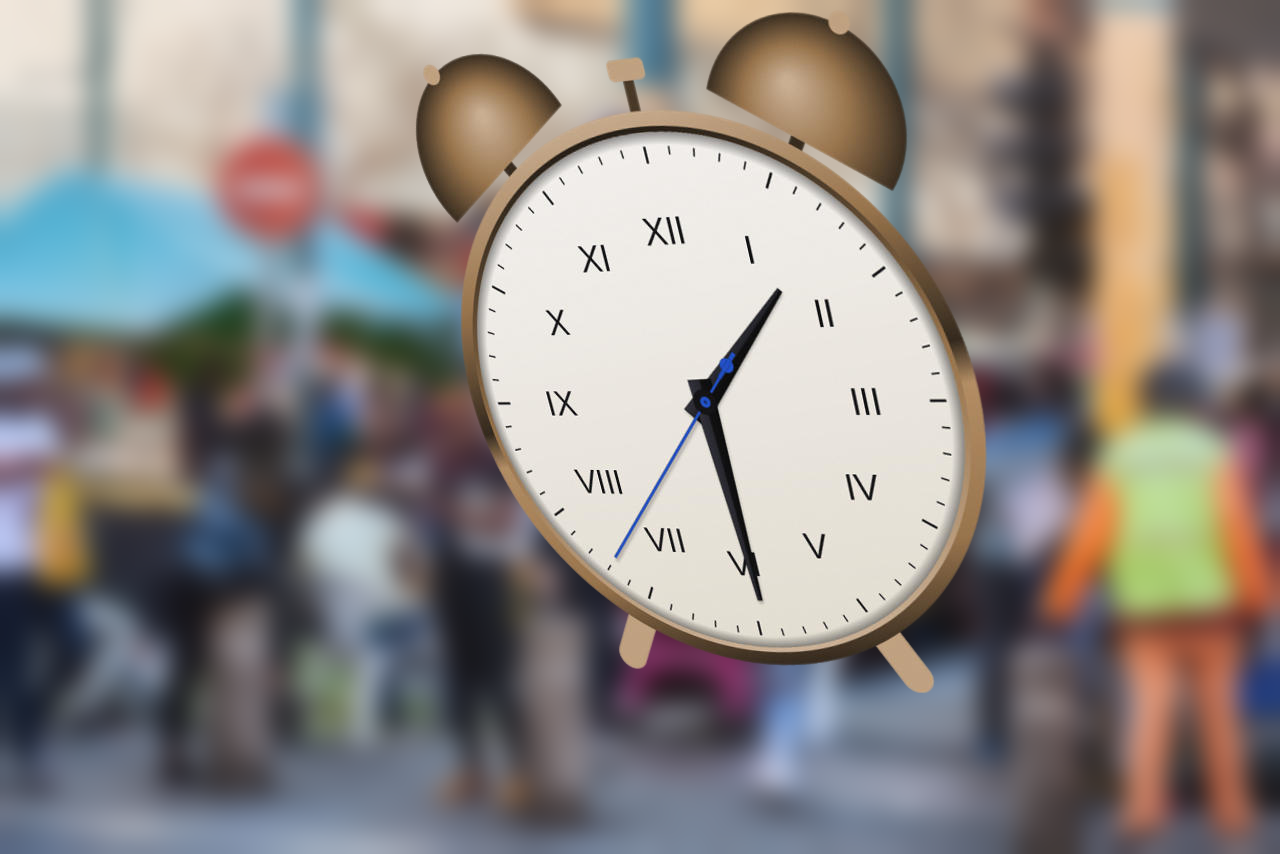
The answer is **1:29:37**
